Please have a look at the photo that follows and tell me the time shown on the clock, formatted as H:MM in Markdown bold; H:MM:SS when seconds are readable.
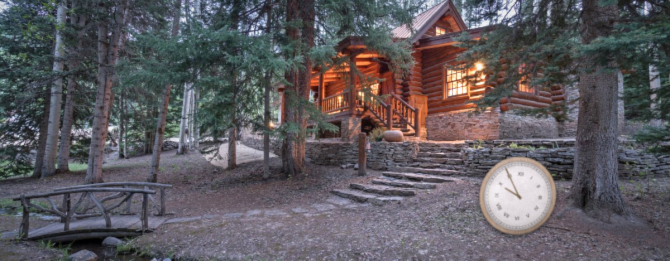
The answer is **9:55**
